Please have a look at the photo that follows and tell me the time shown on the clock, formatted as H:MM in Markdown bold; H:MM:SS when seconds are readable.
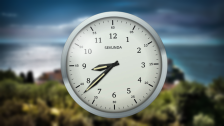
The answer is **8:38**
